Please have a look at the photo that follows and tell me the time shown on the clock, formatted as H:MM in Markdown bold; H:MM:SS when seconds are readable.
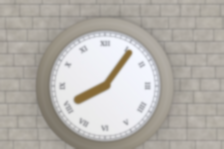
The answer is **8:06**
